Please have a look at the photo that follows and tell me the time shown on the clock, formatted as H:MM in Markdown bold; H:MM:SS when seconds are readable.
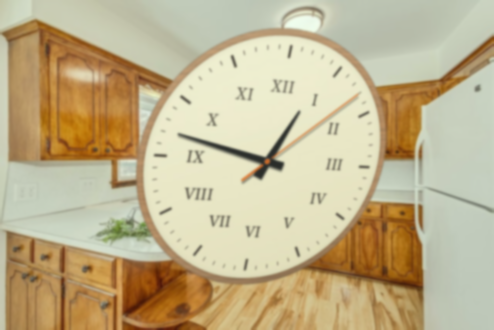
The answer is **12:47:08**
